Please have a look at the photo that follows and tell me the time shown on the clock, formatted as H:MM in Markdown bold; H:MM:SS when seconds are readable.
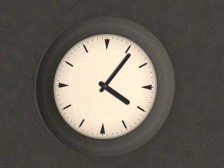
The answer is **4:06**
